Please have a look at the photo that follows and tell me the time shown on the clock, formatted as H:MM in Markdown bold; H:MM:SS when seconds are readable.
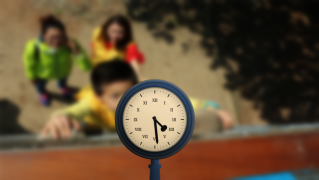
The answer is **4:29**
